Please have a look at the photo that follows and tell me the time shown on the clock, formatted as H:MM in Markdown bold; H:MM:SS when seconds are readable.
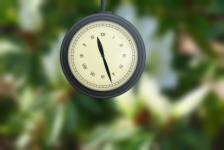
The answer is **11:27**
